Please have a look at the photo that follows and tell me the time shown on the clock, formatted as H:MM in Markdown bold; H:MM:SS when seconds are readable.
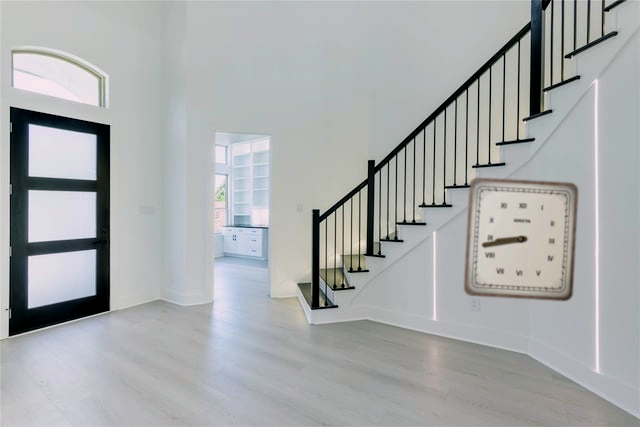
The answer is **8:43**
